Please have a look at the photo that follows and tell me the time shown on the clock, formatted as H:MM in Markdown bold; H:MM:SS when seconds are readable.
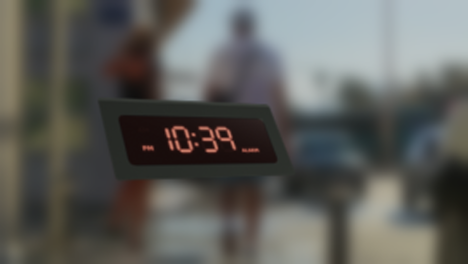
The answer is **10:39**
